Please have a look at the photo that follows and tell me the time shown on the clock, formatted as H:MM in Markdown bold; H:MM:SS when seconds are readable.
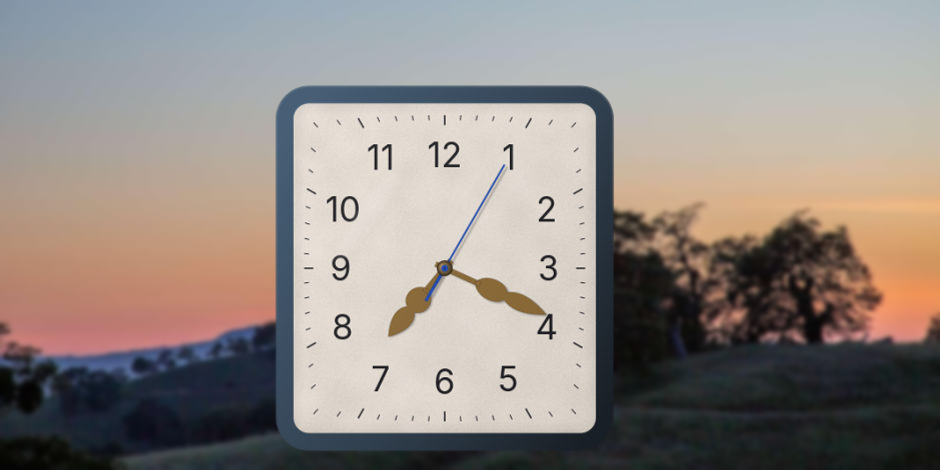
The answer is **7:19:05**
